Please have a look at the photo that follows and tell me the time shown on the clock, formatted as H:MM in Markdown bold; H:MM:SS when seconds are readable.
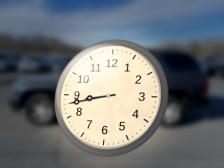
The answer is **8:43**
